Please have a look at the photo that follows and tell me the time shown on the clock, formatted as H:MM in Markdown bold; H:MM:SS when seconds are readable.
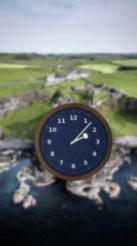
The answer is **2:07**
